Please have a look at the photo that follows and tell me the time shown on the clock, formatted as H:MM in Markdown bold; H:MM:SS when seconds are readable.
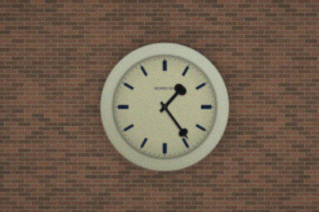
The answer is **1:24**
